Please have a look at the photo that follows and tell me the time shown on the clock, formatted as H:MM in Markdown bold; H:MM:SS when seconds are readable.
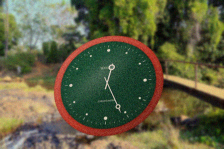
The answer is **12:26**
